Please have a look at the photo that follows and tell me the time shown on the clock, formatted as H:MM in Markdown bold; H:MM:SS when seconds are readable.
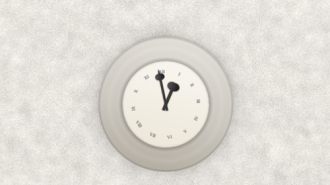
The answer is **12:59**
